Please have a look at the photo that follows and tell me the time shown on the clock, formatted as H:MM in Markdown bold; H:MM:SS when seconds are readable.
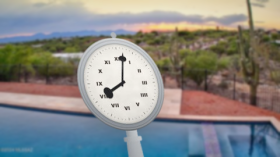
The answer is **8:02**
